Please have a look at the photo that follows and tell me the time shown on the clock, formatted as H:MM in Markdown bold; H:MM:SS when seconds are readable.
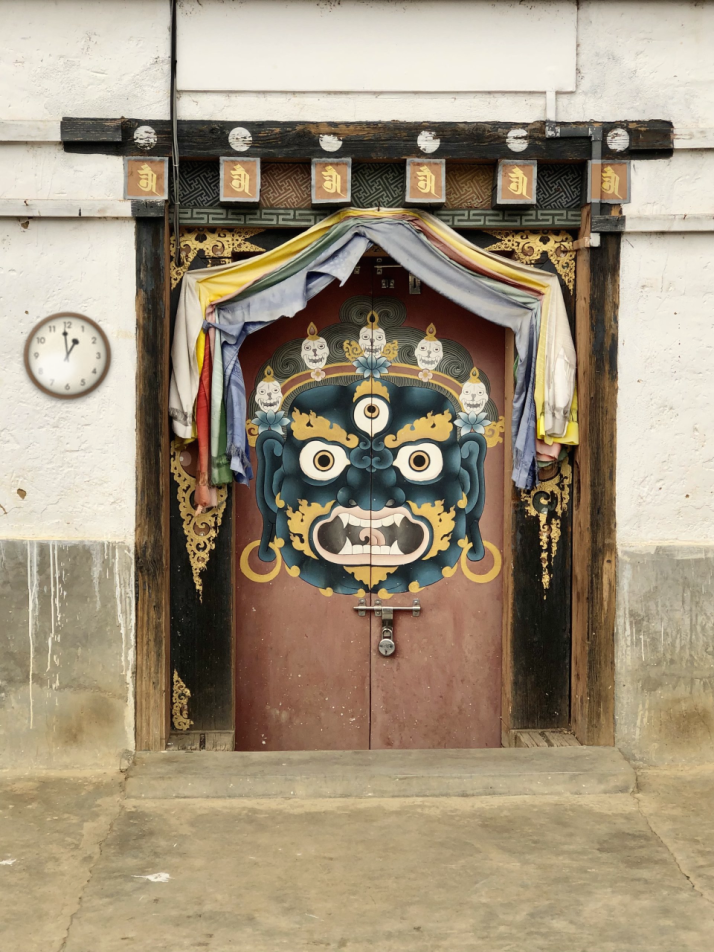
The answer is **12:59**
